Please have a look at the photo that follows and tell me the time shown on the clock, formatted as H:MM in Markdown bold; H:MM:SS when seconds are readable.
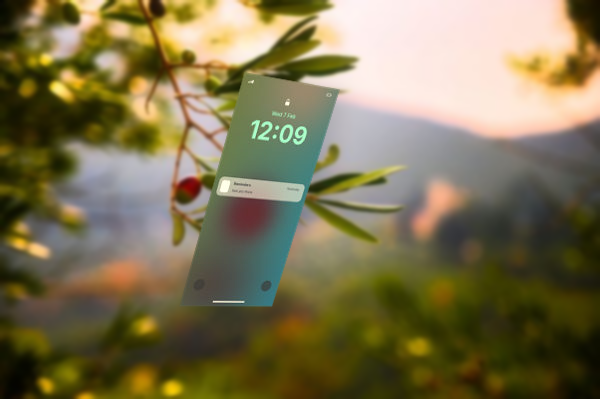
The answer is **12:09**
